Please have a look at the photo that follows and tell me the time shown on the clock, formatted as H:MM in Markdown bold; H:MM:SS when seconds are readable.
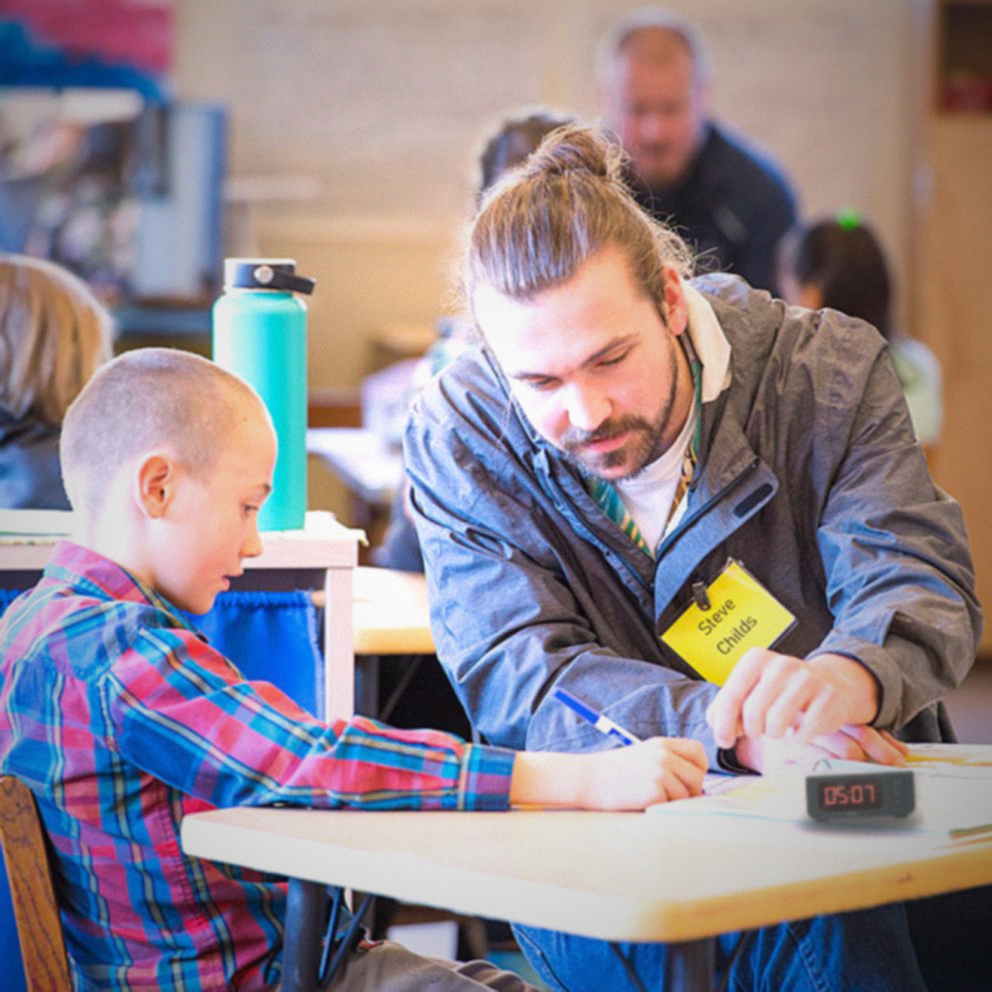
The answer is **5:07**
